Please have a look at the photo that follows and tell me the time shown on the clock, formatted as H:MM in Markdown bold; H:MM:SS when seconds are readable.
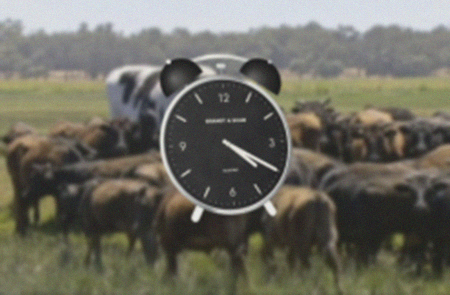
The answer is **4:20**
